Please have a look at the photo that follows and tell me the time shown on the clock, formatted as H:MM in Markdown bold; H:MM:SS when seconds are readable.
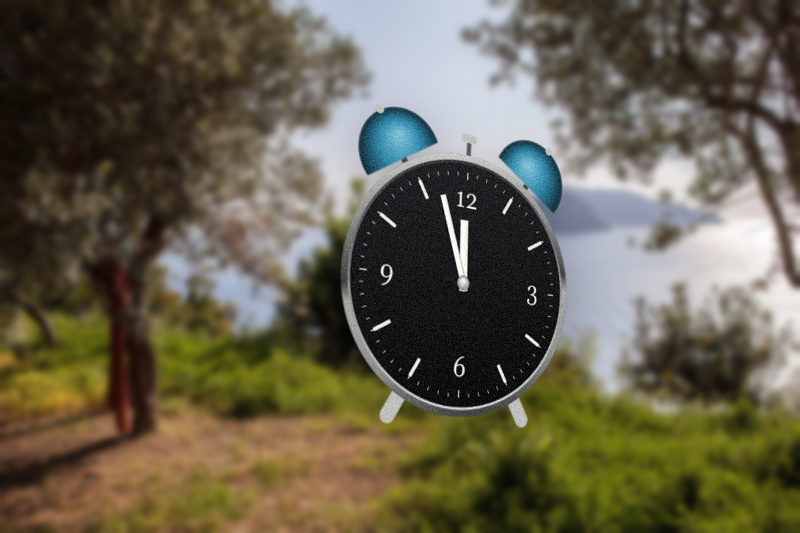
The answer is **11:57**
